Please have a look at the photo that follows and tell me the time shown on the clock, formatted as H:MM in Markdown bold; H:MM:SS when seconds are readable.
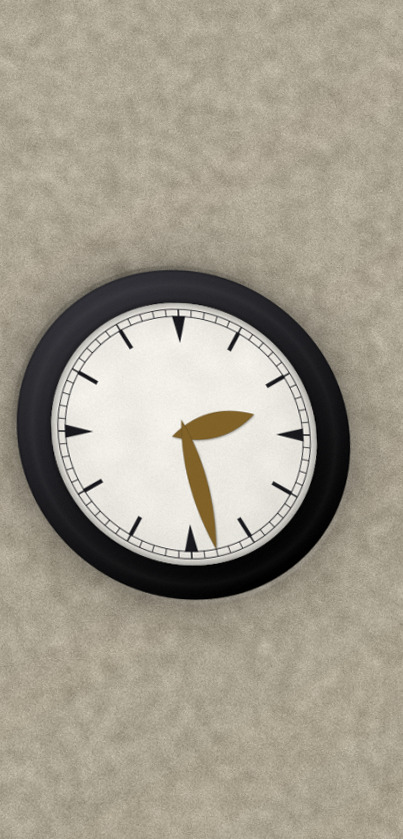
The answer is **2:28**
